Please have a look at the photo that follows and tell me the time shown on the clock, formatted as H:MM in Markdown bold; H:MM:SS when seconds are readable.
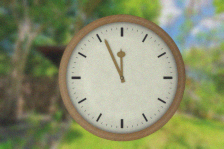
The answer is **11:56**
